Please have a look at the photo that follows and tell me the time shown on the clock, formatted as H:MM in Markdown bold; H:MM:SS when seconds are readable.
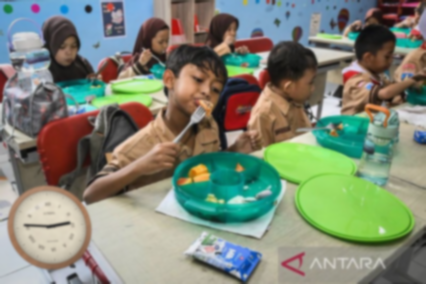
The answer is **2:46**
